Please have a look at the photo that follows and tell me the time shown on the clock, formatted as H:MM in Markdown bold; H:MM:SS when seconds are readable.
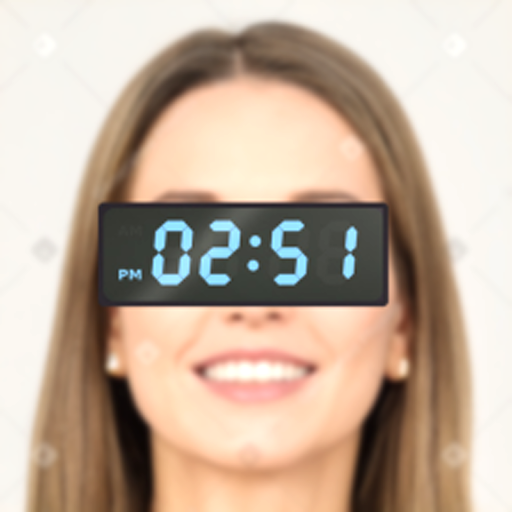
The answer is **2:51**
